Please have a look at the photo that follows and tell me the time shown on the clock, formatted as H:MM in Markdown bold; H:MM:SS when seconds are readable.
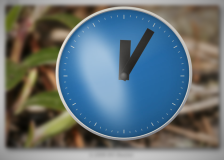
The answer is **12:05**
